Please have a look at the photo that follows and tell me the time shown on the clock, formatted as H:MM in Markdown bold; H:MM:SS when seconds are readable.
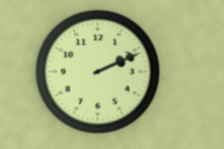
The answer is **2:11**
